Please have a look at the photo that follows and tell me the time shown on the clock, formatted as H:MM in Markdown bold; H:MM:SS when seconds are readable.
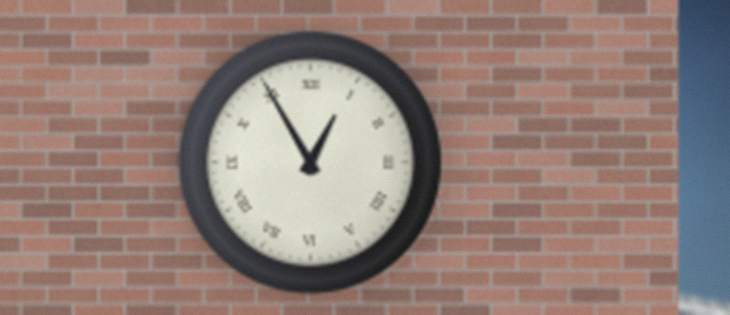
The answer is **12:55**
